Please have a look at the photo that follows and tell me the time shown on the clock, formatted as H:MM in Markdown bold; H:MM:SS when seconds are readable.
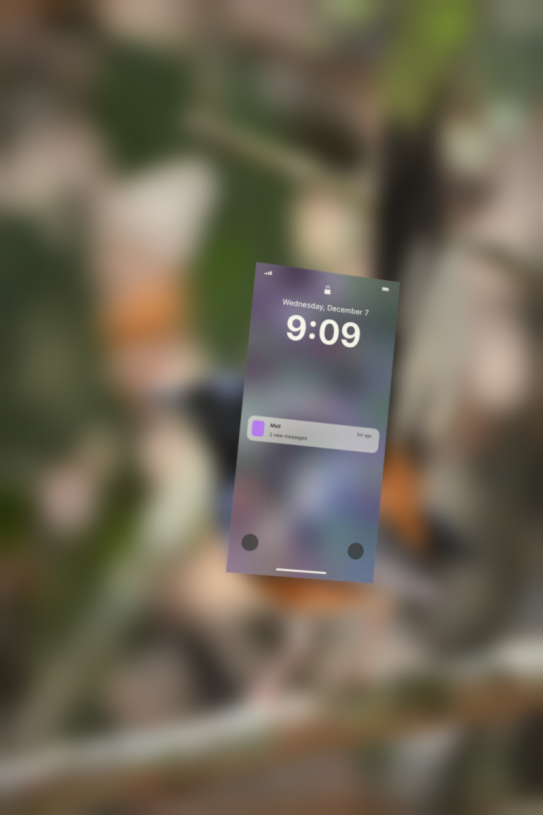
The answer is **9:09**
